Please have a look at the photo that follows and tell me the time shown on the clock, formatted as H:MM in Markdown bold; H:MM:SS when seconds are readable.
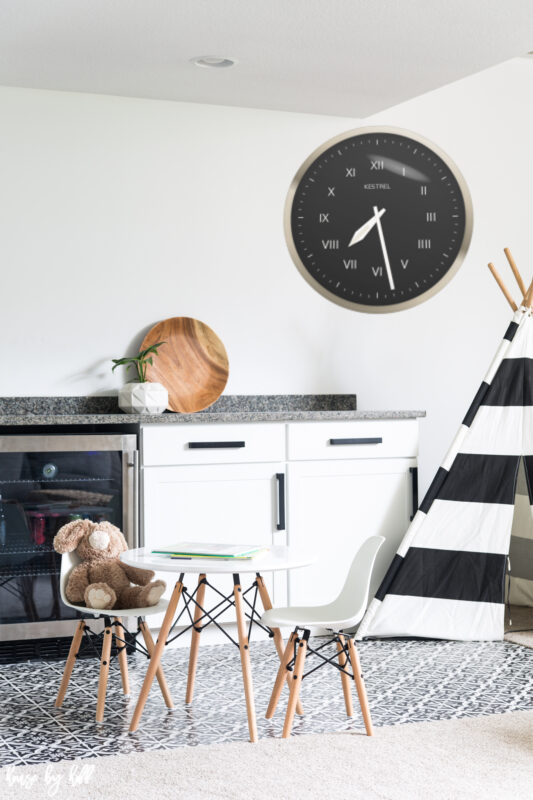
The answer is **7:28**
